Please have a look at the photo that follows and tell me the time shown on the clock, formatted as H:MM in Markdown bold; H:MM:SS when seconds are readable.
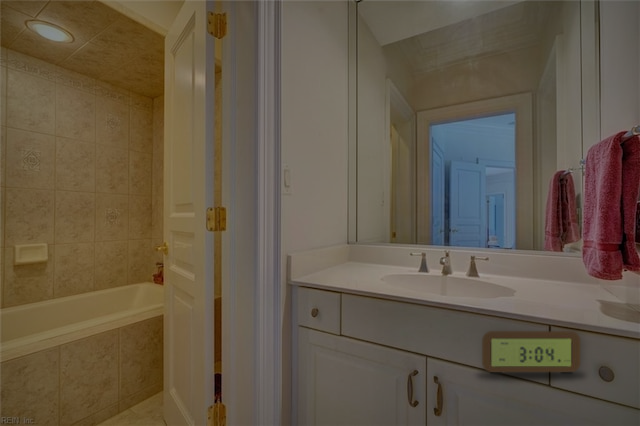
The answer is **3:04**
